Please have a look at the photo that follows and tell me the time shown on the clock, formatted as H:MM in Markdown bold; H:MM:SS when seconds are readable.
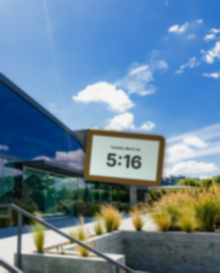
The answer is **5:16**
